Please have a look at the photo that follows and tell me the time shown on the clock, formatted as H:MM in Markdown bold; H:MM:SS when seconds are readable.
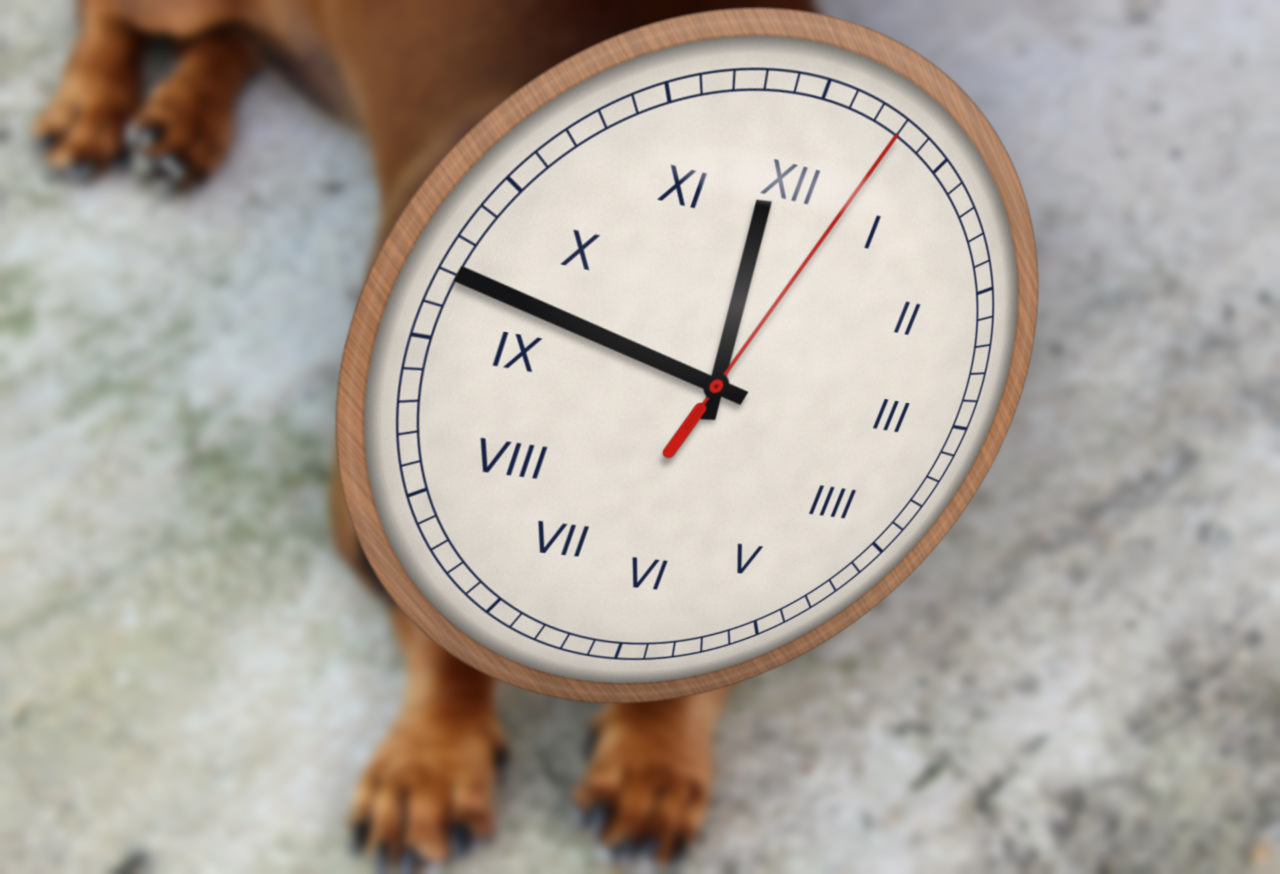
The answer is **11:47:03**
